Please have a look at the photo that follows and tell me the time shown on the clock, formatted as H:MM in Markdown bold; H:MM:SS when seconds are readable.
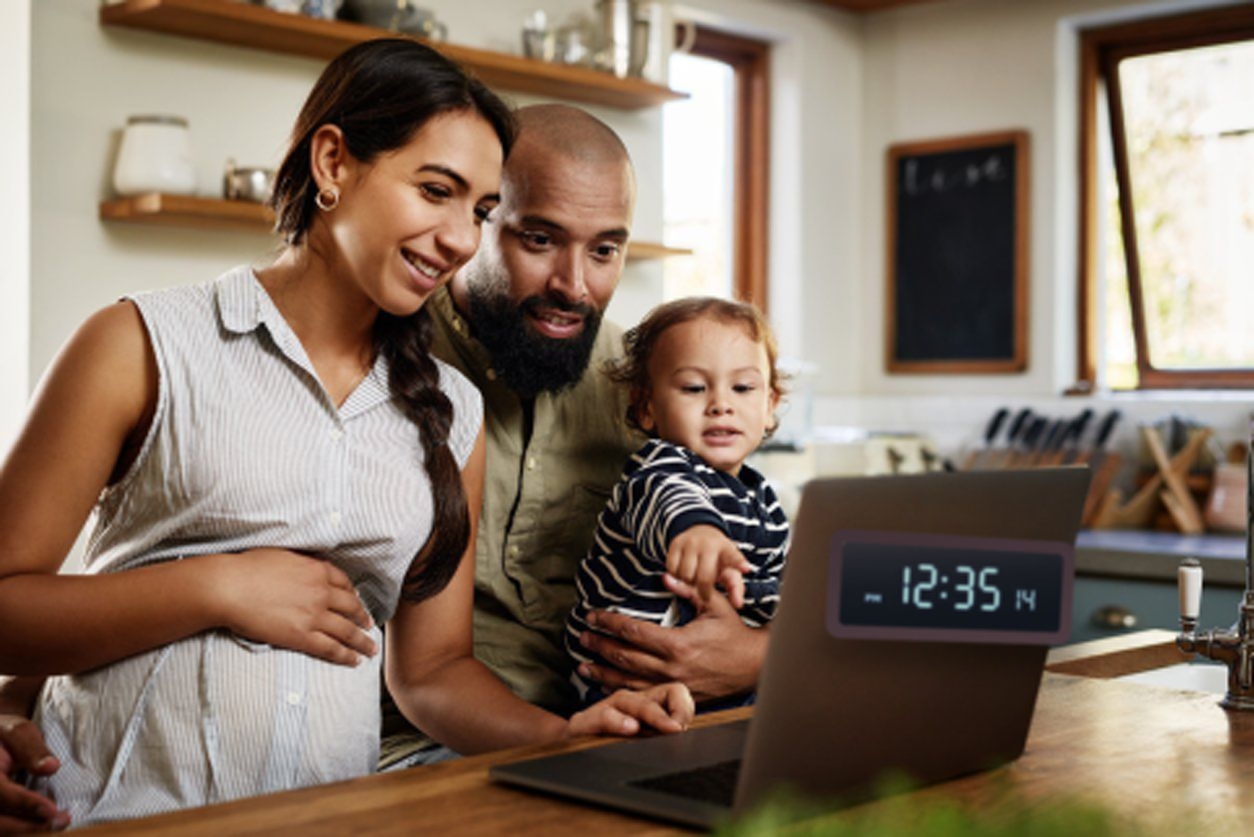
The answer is **12:35:14**
